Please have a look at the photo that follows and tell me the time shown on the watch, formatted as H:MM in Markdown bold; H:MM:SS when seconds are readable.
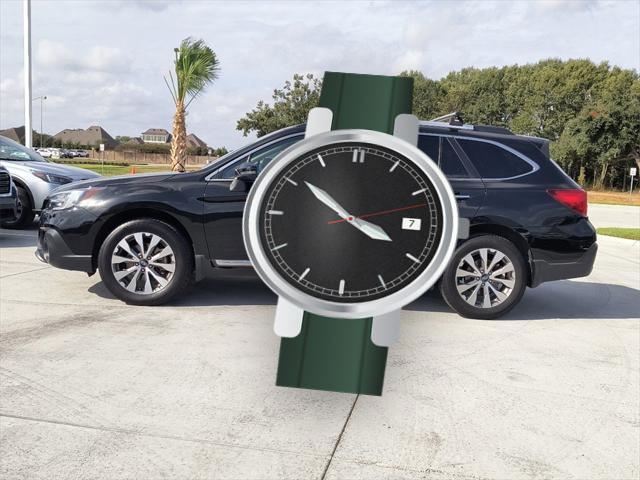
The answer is **3:51:12**
